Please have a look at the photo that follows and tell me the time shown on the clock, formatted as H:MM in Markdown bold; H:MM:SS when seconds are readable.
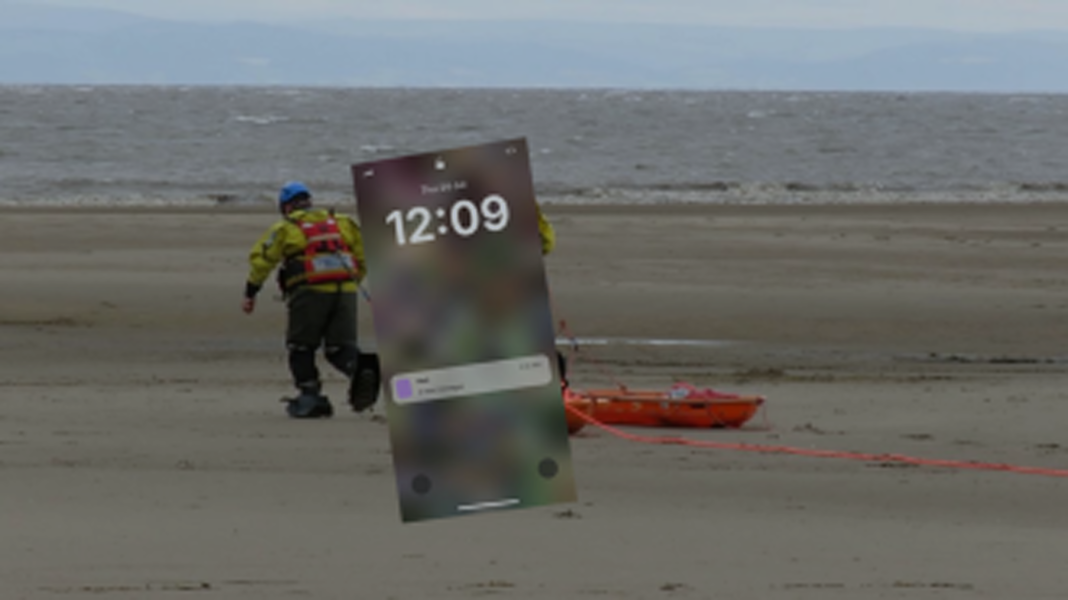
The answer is **12:09**
